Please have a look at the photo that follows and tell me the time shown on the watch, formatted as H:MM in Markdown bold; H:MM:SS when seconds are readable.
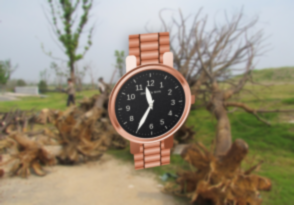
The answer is **11:35**
